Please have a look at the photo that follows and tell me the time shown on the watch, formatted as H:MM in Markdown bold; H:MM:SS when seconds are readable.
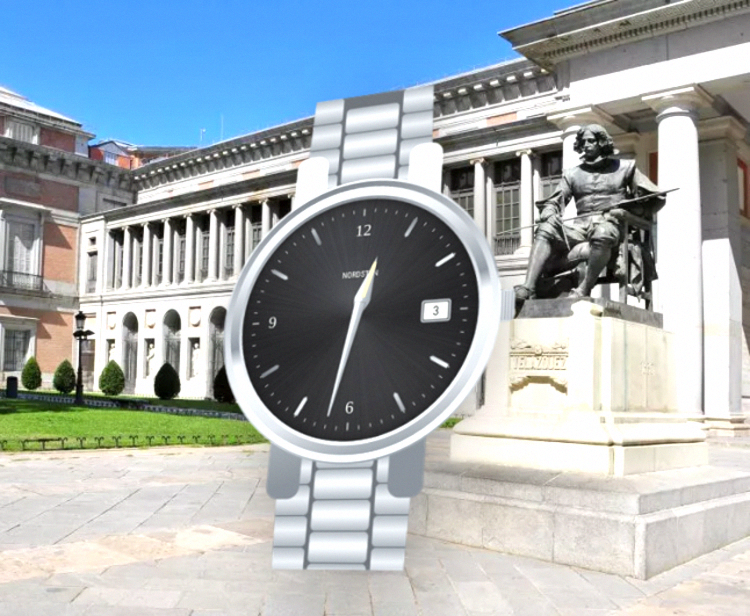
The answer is **12:32**
